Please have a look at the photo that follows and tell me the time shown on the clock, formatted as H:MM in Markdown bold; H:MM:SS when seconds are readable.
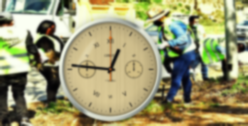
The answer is **12:46**
